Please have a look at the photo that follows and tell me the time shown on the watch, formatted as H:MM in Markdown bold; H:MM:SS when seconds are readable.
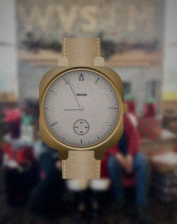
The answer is **8:56**
